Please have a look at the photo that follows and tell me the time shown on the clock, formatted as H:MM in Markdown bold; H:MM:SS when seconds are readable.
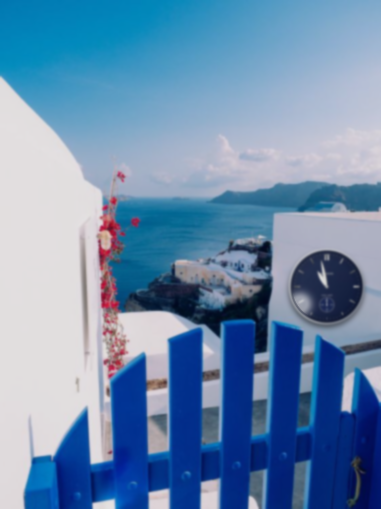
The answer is **10:58**
